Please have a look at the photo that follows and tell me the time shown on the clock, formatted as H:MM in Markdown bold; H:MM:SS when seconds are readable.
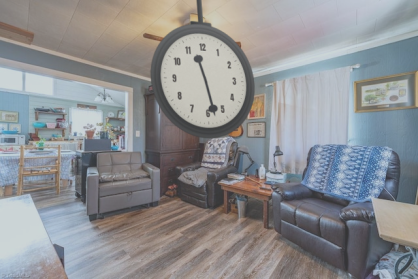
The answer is **11:28**
